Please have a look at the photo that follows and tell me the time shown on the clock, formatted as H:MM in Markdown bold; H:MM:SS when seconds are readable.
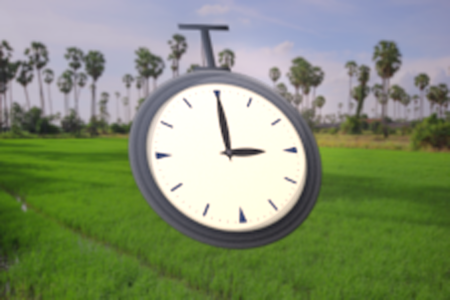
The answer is **3:00**
